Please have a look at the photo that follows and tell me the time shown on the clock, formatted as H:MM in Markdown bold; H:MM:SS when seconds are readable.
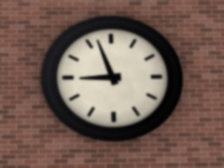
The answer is **8:57**
